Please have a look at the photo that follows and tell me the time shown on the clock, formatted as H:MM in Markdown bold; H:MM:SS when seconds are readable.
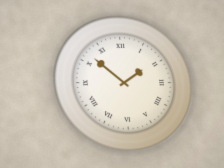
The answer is **1:52**
